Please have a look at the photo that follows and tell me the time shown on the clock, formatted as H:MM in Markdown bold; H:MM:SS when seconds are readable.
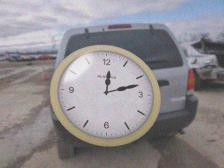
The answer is **12:12**
